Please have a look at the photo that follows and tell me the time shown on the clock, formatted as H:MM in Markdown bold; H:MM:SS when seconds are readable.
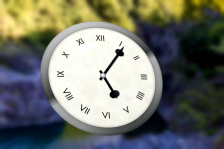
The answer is **5:06**
